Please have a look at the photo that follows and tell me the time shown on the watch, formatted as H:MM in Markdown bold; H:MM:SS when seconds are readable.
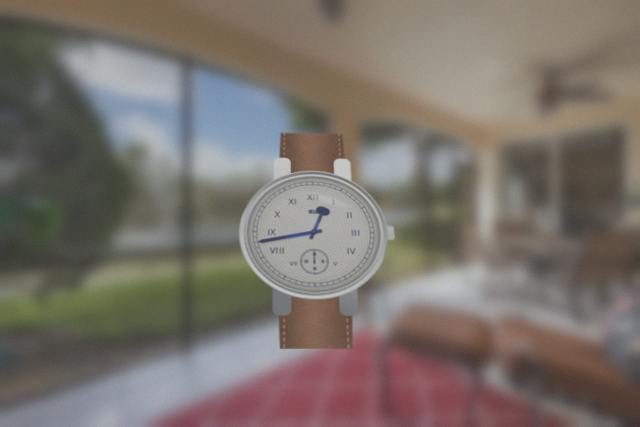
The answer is **12:43**
